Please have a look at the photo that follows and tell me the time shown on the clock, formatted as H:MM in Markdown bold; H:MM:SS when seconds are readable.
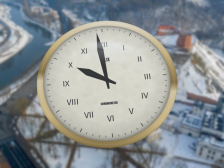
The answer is **9:59**
